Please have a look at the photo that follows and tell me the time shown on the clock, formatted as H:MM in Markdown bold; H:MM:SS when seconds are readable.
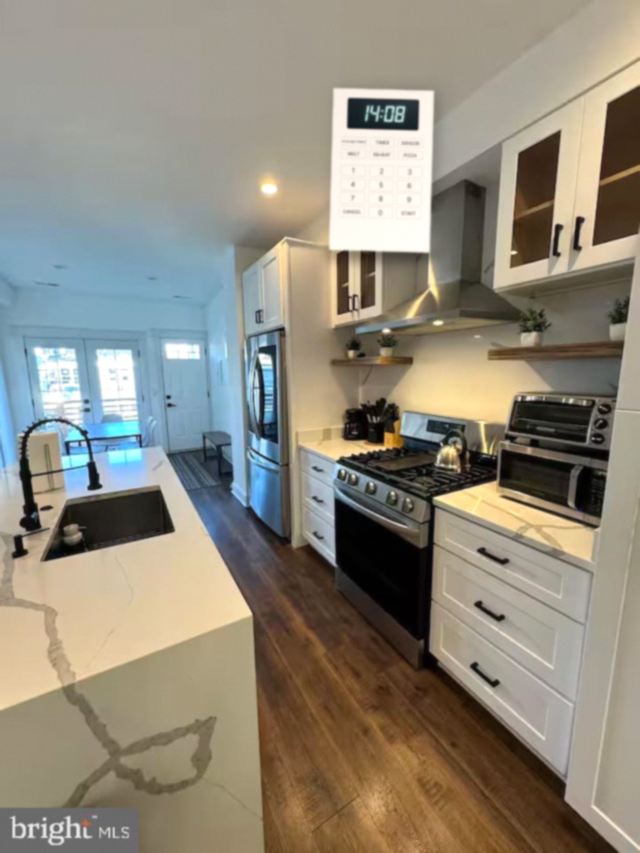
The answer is **14:08**
